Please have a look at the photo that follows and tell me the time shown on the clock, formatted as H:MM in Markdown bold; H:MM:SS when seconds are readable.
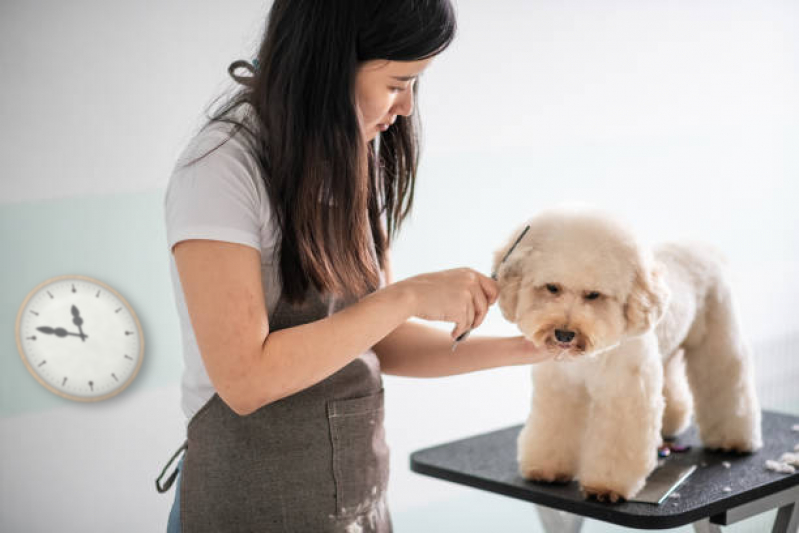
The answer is **11:47**
